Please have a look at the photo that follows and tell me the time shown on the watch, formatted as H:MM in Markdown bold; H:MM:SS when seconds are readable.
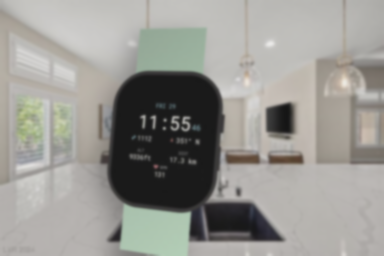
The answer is **11:55**
